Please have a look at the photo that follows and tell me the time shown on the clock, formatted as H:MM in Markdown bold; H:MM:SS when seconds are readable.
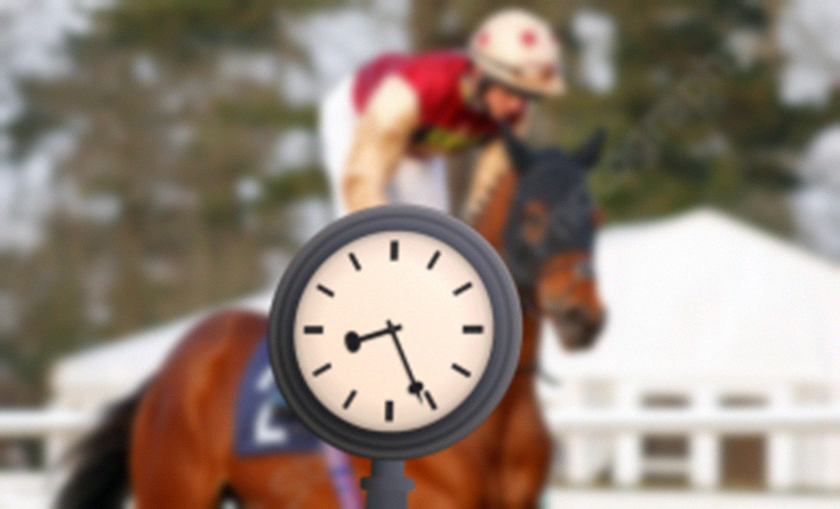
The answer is **8:26**
